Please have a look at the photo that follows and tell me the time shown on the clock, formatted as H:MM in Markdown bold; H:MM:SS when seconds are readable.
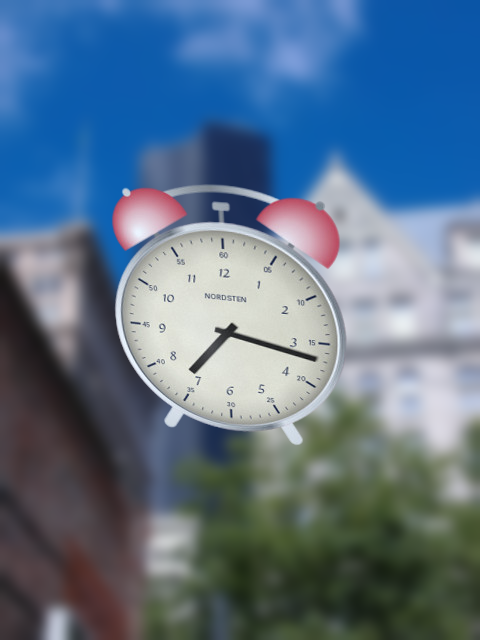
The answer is **7:17**
